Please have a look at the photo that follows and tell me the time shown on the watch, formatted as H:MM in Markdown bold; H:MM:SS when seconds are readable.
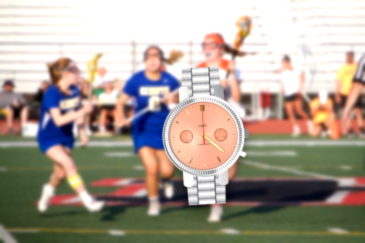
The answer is **4:22**
